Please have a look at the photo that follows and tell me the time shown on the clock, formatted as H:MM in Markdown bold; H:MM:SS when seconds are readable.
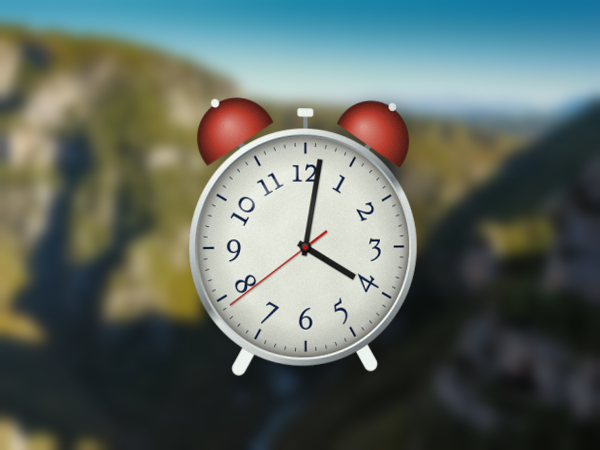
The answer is **4:01:39**
